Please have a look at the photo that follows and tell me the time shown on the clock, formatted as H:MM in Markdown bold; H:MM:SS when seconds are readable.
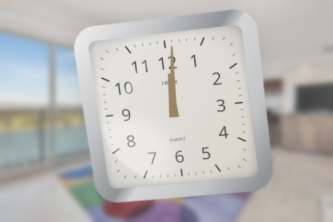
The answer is **12:01**
